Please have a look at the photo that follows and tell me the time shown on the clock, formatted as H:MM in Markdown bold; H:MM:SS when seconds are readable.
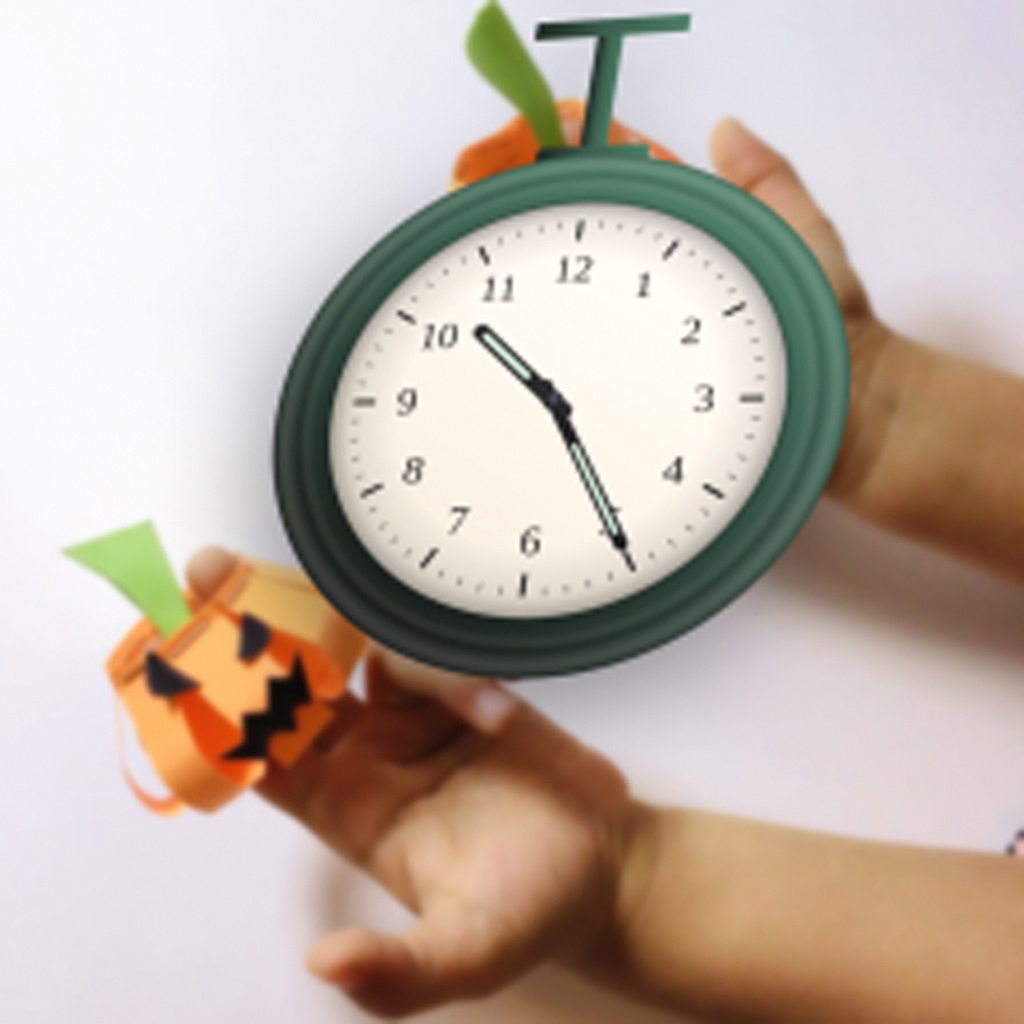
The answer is **10:25**
